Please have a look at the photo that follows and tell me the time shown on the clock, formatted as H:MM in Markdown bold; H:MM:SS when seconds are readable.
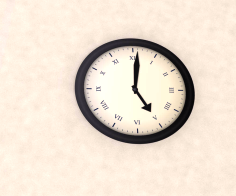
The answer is **5:01**
